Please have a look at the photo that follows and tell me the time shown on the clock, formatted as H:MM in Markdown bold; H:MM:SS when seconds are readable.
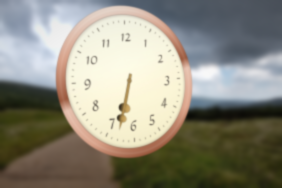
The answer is **6:33**
